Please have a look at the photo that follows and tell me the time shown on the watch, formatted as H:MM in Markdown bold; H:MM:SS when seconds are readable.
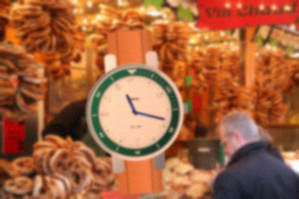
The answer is **11:18**
